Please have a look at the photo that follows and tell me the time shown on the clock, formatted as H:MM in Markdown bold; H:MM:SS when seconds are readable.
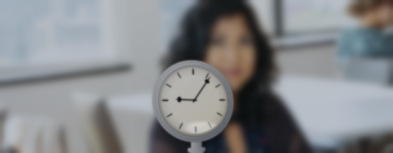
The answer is **9:06**
